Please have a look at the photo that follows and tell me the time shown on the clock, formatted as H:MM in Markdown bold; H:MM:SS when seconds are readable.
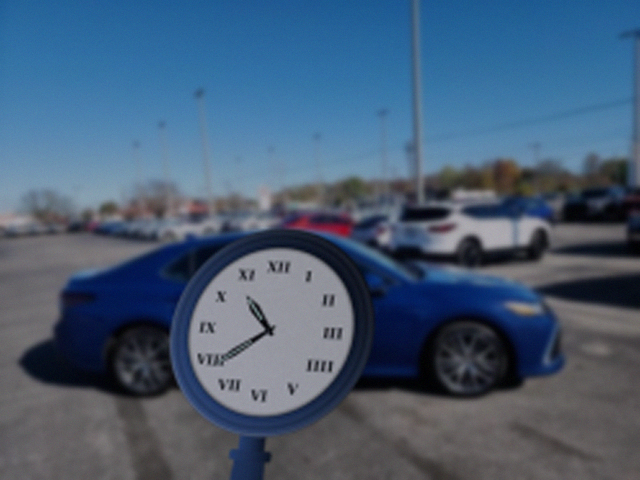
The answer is **10:39**
